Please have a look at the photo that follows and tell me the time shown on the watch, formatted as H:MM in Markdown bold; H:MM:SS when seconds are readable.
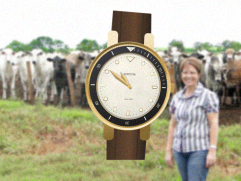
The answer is **10:51**
